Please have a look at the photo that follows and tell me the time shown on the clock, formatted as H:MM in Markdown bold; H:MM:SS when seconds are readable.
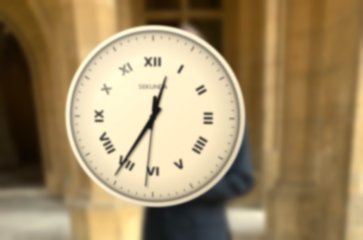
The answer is **12:35:31**
